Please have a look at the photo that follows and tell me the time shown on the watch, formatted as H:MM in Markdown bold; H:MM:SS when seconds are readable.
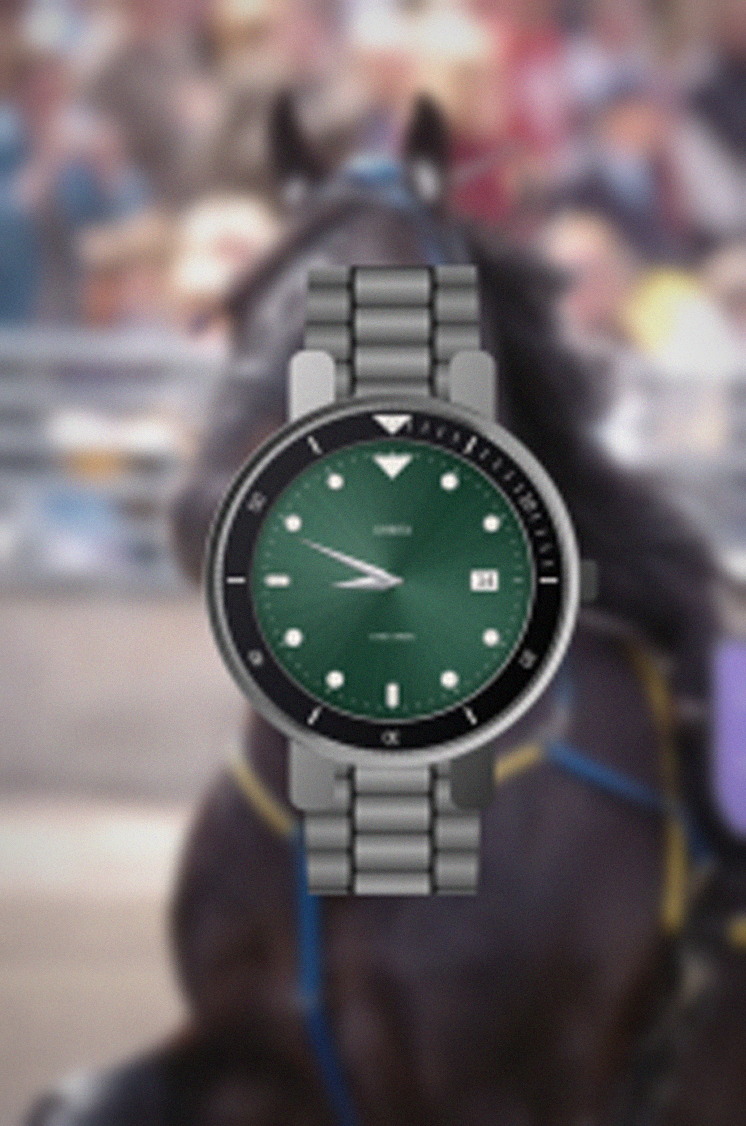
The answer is **8:49**
